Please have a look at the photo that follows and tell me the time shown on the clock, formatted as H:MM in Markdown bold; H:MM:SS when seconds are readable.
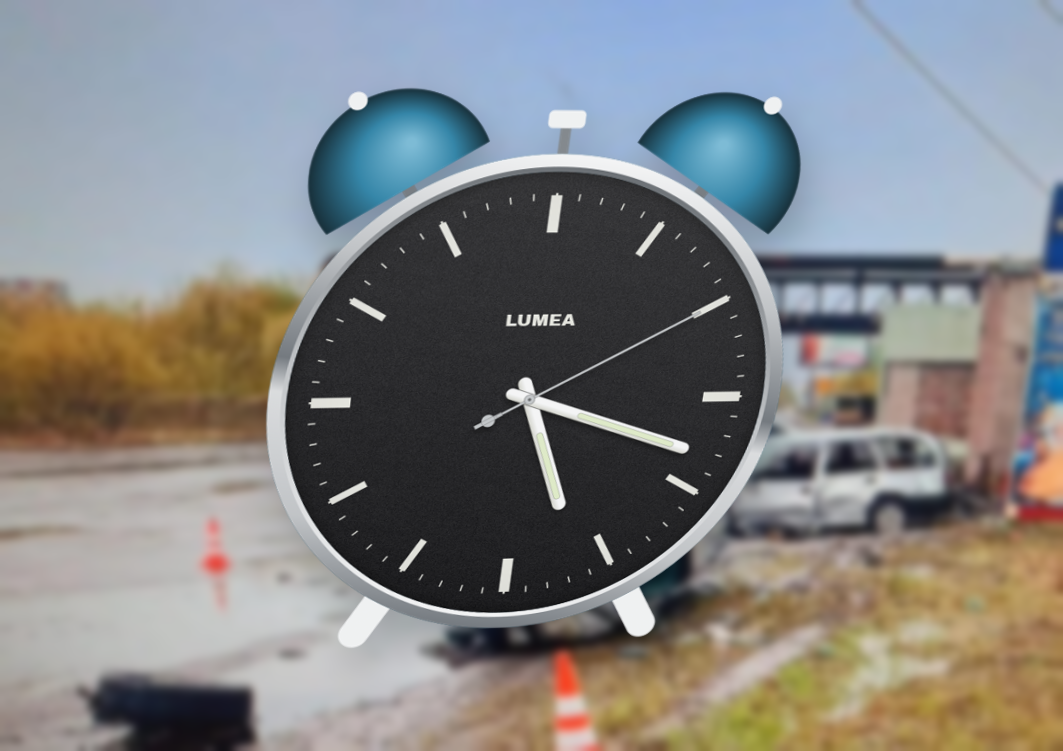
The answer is **5:18:10**
